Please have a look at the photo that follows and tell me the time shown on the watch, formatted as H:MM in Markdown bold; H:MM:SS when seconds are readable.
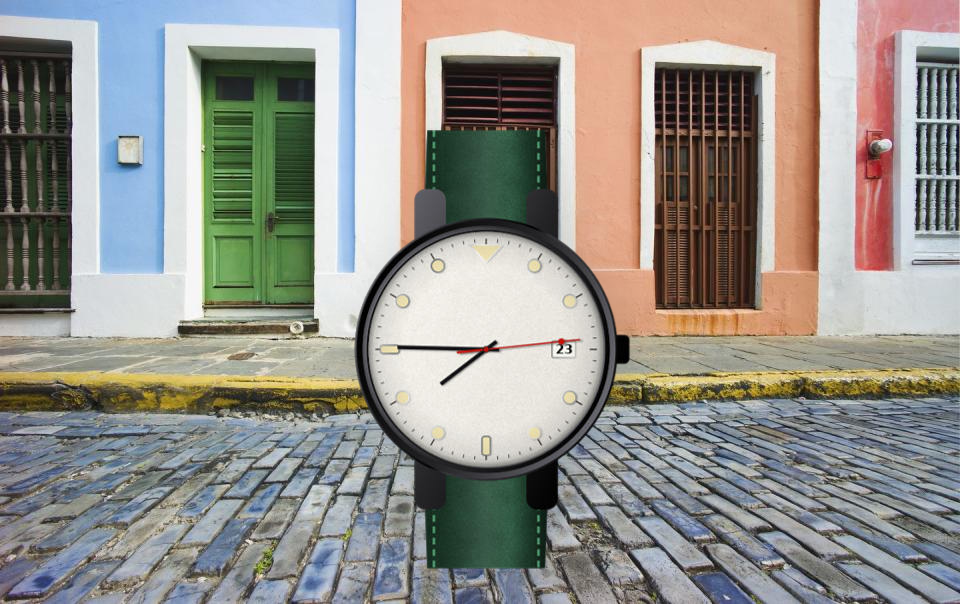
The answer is **7:45:14**
